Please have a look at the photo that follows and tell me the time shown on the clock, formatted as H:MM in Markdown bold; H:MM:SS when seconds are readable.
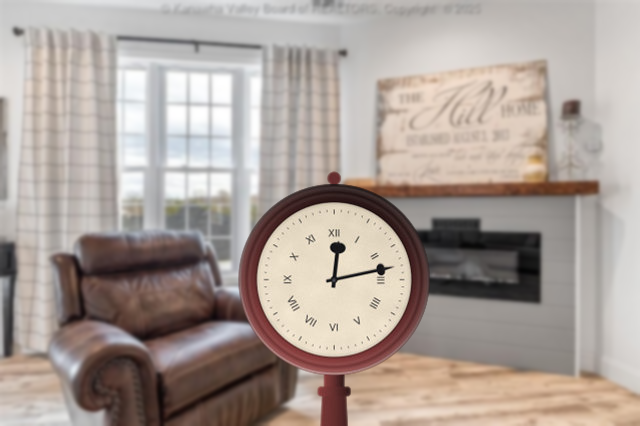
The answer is **12:13**
